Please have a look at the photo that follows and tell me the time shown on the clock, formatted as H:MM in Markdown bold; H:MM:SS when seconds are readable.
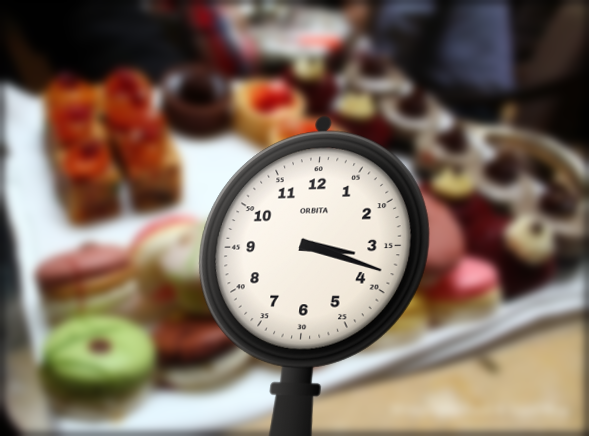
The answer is **3:18**
